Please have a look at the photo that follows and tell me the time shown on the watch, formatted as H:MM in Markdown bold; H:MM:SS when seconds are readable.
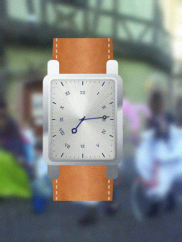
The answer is **7:14**
